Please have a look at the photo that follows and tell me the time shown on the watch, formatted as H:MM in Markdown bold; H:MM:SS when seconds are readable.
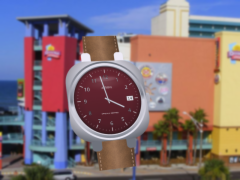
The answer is **3:58**
